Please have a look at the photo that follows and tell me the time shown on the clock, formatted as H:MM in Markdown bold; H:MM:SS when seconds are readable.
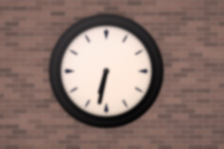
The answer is **6:32**
